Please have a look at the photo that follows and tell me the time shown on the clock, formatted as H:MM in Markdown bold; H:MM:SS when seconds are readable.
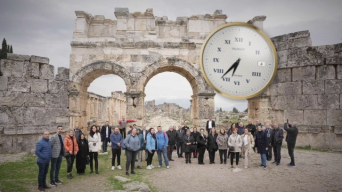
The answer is **6:37**
